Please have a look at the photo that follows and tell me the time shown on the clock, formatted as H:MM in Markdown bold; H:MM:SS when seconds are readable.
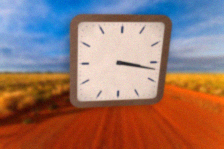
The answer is **3:17**
